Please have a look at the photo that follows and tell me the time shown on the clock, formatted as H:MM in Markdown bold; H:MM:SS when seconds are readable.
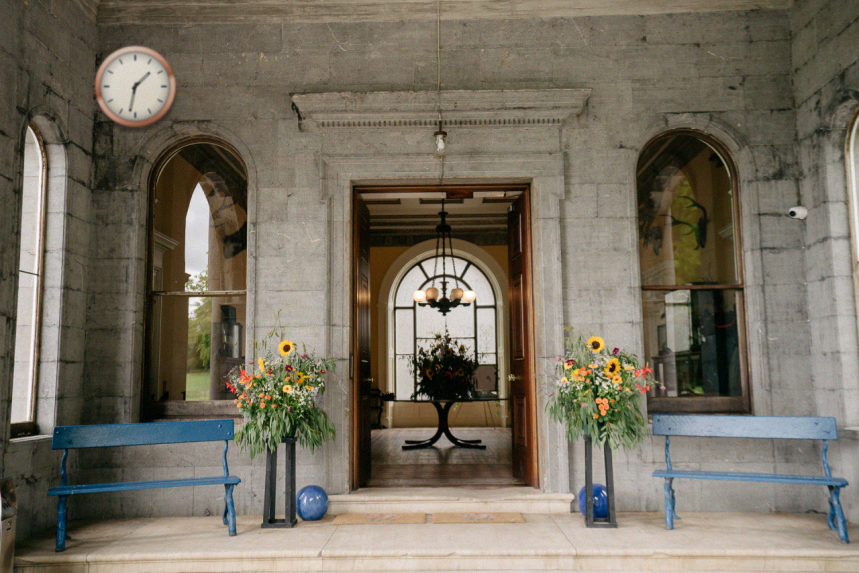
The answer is **1:32**
